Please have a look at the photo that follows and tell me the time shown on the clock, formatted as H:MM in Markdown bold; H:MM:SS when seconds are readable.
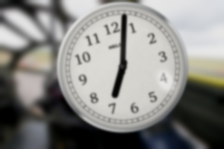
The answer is **7:03**
